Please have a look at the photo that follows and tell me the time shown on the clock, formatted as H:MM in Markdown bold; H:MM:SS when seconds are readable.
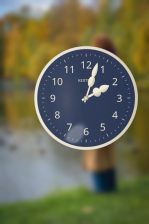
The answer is **2:03**
